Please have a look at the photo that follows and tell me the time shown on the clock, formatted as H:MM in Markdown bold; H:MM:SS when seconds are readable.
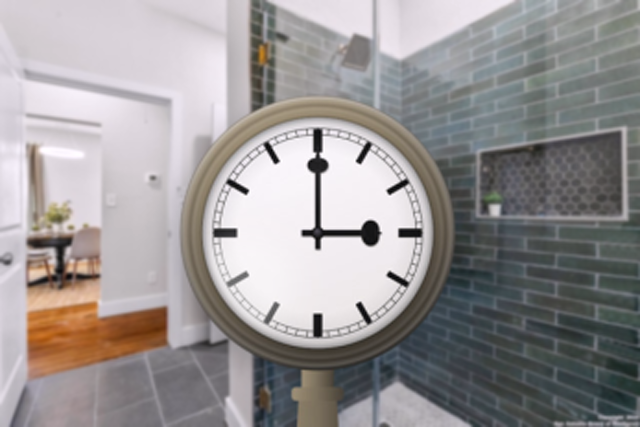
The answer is **3:00**
